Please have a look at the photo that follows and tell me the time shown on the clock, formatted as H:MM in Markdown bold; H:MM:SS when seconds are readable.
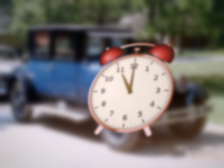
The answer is **11:00**
